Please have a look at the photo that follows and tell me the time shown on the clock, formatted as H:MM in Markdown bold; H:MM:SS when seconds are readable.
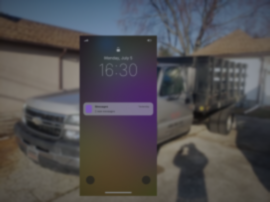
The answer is **16:30**
